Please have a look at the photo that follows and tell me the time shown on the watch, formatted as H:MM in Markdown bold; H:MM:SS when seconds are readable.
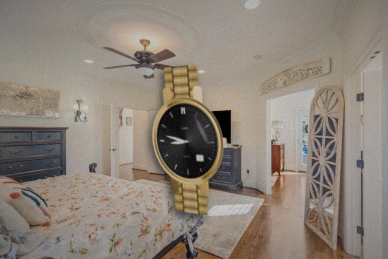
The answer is **8:47**
